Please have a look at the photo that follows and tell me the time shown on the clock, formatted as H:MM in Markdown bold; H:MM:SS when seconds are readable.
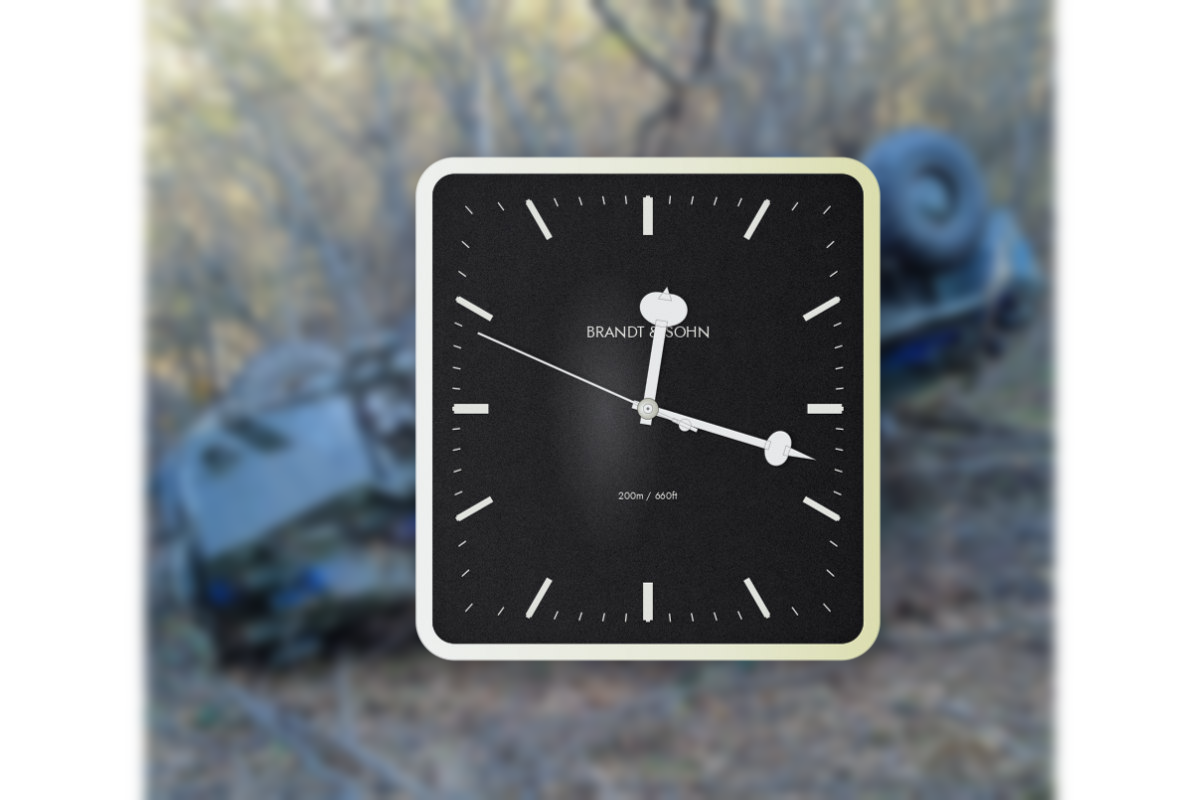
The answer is **12:17:49**
